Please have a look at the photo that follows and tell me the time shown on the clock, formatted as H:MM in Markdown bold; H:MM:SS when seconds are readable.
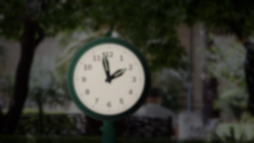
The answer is **1:58**
